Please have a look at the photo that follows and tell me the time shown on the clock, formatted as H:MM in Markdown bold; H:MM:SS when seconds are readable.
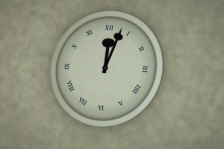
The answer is **12:03**
